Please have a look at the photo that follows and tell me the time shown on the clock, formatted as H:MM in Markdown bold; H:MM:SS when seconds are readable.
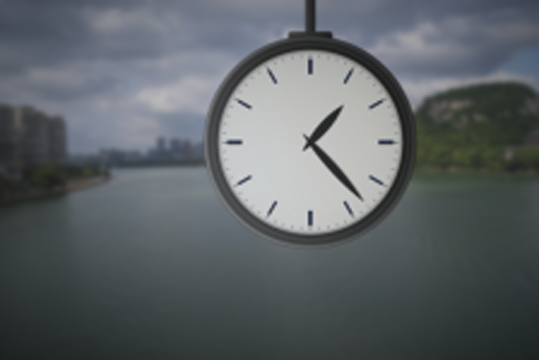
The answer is **1:23**
